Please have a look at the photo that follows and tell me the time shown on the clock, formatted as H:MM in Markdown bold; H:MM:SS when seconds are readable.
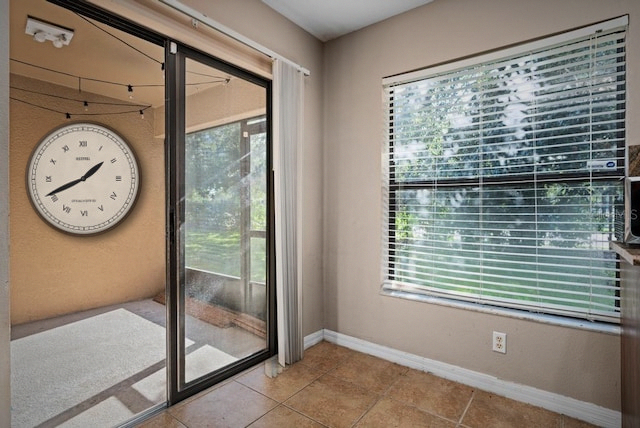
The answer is **1:41**
